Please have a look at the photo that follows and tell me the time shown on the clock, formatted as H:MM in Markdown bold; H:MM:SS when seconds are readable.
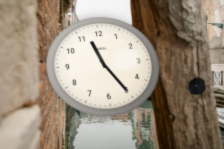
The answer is **11:25**
